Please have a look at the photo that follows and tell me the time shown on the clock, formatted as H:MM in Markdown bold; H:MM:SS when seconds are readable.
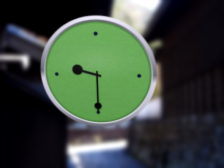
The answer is **9:30**
